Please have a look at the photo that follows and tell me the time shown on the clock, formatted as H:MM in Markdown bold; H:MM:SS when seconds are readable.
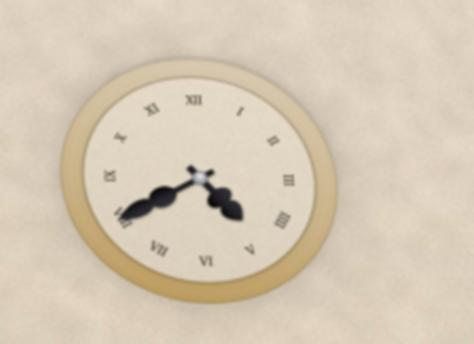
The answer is **4:40**
